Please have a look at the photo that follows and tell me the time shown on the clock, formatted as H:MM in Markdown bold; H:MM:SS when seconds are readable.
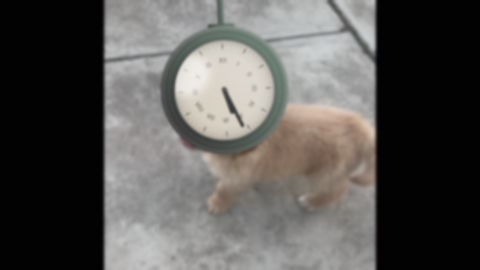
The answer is **5:26**
